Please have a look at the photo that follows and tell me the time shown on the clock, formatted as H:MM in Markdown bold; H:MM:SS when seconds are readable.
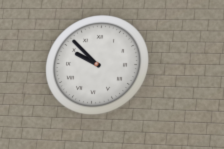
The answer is **9:52**
